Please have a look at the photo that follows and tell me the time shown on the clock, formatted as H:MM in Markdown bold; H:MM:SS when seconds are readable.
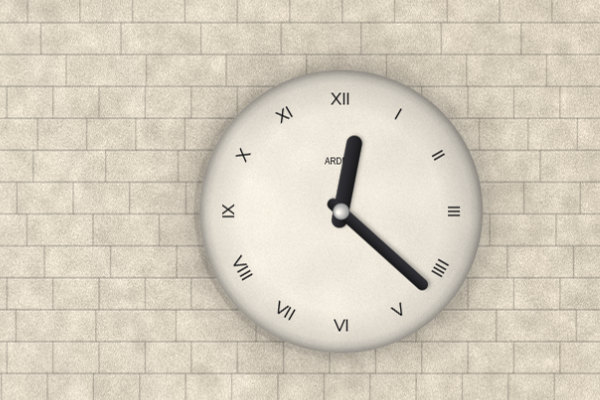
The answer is **12:22**
